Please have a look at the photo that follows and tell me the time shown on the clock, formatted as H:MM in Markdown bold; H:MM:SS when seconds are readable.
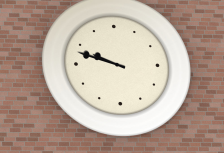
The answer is **9:48**
